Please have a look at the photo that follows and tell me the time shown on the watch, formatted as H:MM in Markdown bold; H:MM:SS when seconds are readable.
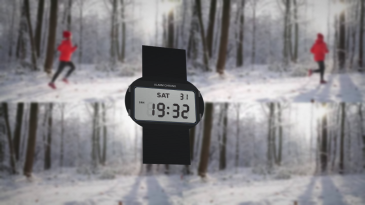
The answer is **19:32**
